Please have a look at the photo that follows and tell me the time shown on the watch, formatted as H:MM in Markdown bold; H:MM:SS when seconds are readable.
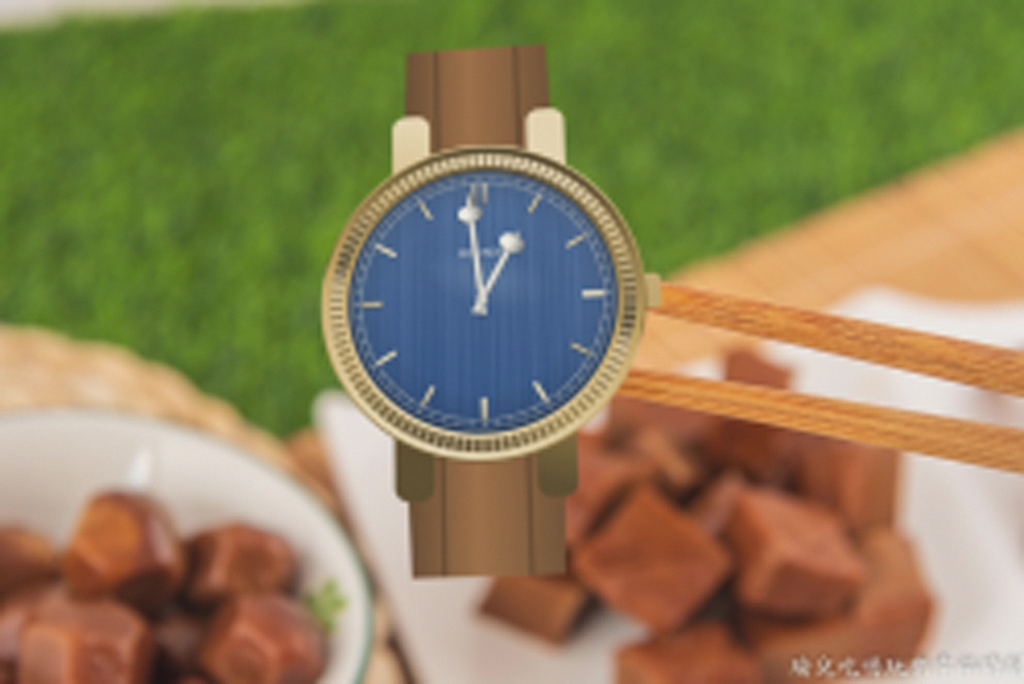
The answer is **12:59**
